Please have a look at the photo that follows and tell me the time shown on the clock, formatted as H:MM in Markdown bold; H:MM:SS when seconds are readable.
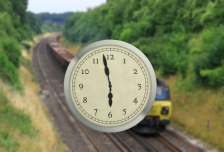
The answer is **5:58**
